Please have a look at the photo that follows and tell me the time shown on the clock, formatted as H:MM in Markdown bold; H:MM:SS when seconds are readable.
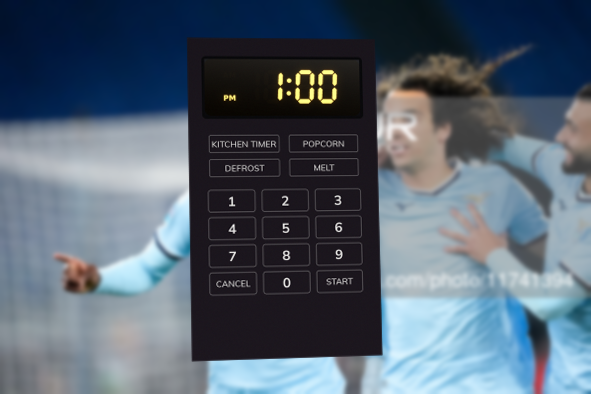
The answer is **1:00**
